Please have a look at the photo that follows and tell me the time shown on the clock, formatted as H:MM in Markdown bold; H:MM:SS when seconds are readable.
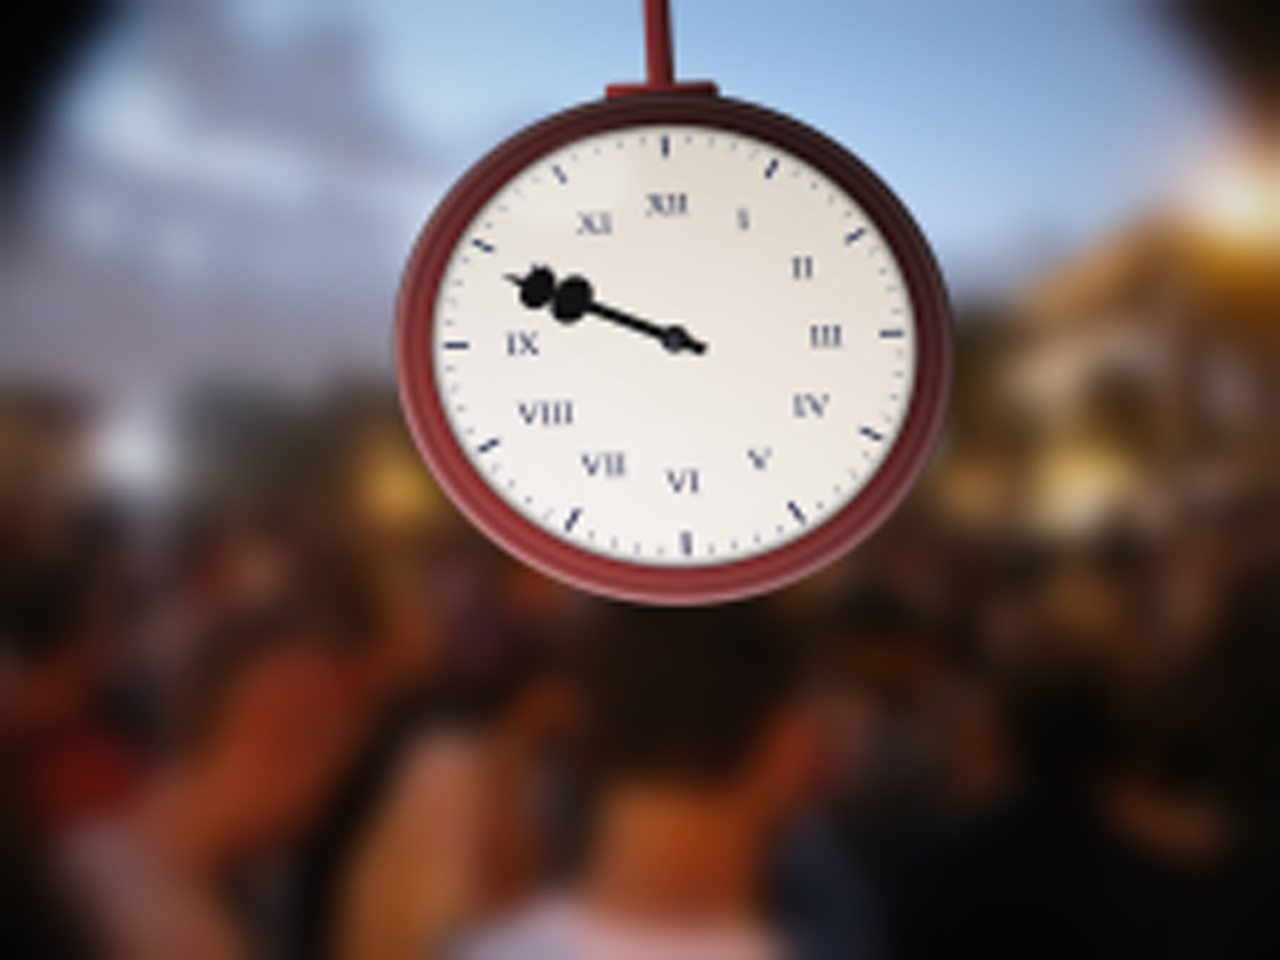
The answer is **9:49**
